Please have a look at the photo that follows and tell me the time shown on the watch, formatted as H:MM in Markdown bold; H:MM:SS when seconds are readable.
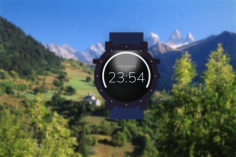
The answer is **23:54**
